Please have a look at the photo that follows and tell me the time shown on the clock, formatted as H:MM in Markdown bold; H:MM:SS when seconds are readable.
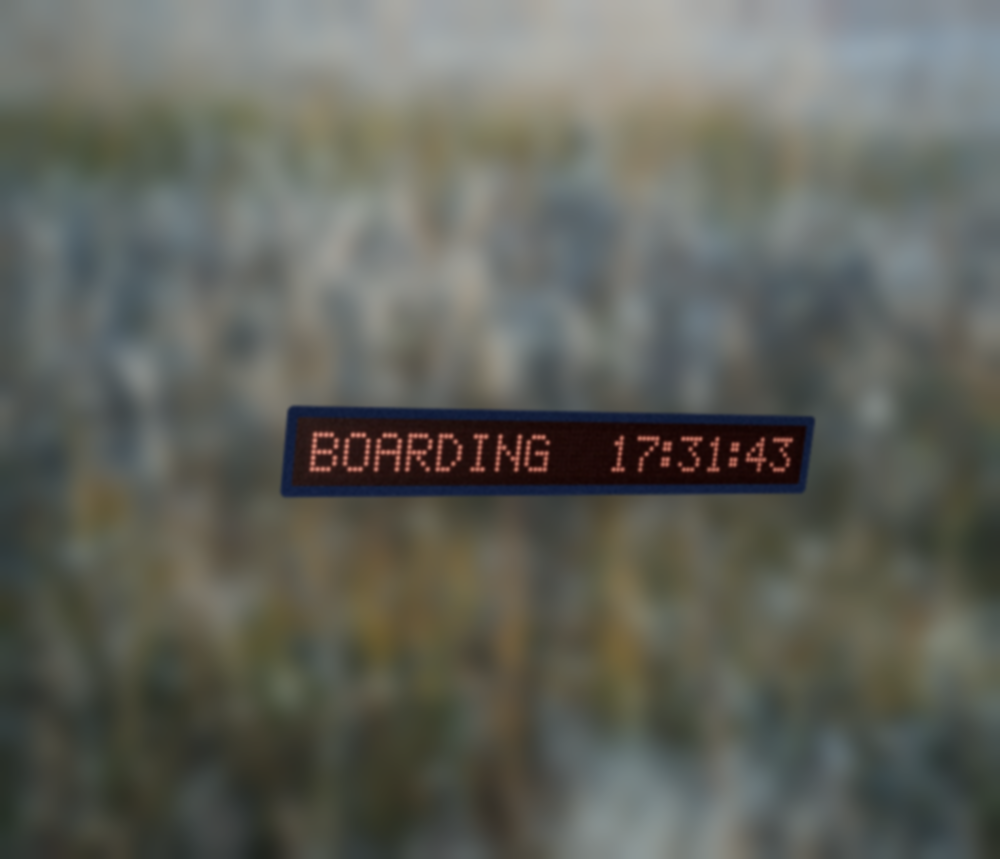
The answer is **17:31:43**
